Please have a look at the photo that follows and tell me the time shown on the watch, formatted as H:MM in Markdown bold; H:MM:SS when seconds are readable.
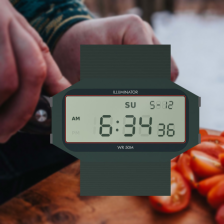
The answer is **6:34:36**
